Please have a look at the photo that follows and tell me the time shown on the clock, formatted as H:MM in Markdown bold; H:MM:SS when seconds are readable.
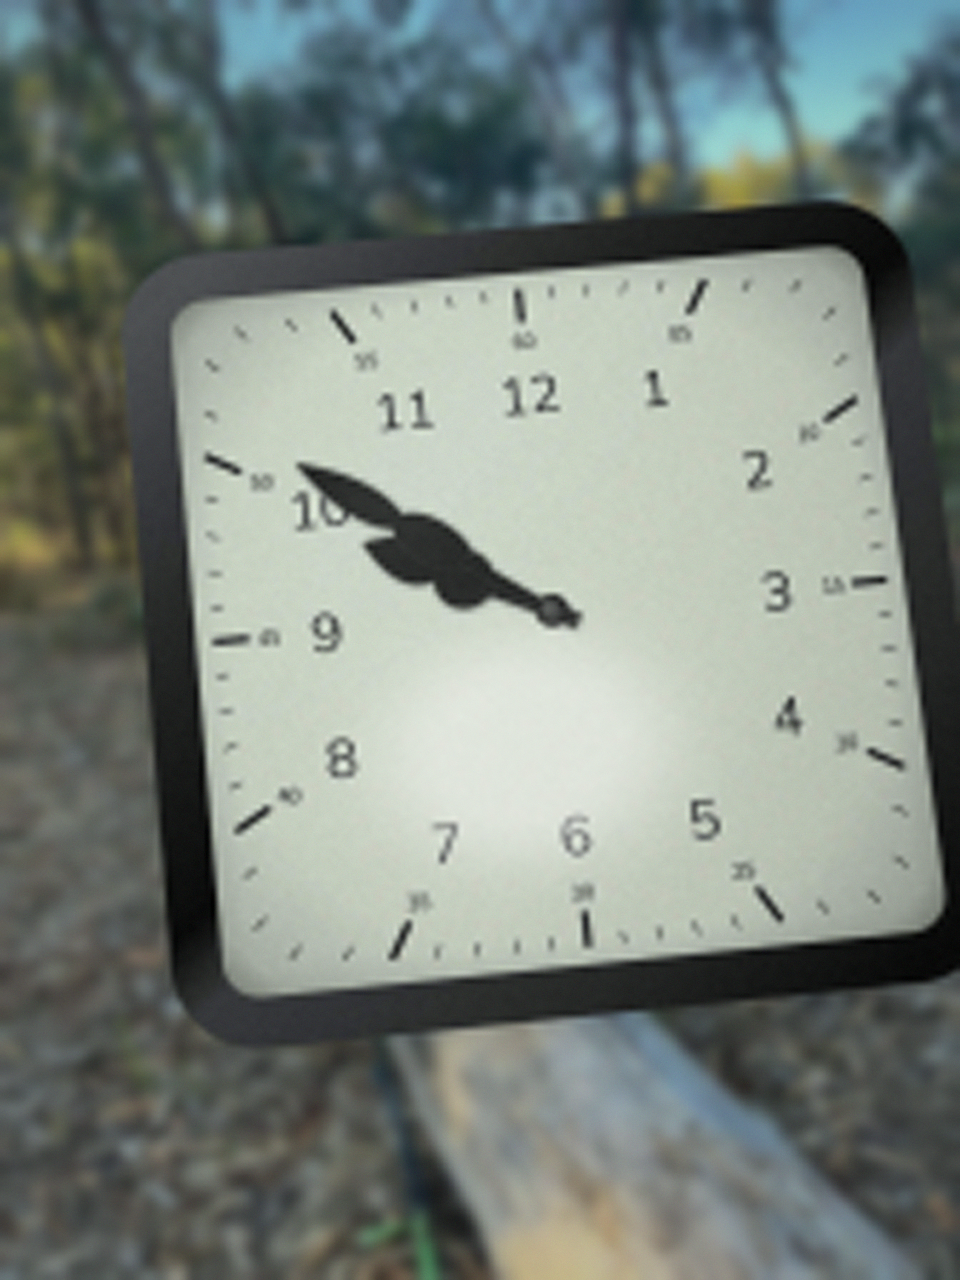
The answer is **9:51**
